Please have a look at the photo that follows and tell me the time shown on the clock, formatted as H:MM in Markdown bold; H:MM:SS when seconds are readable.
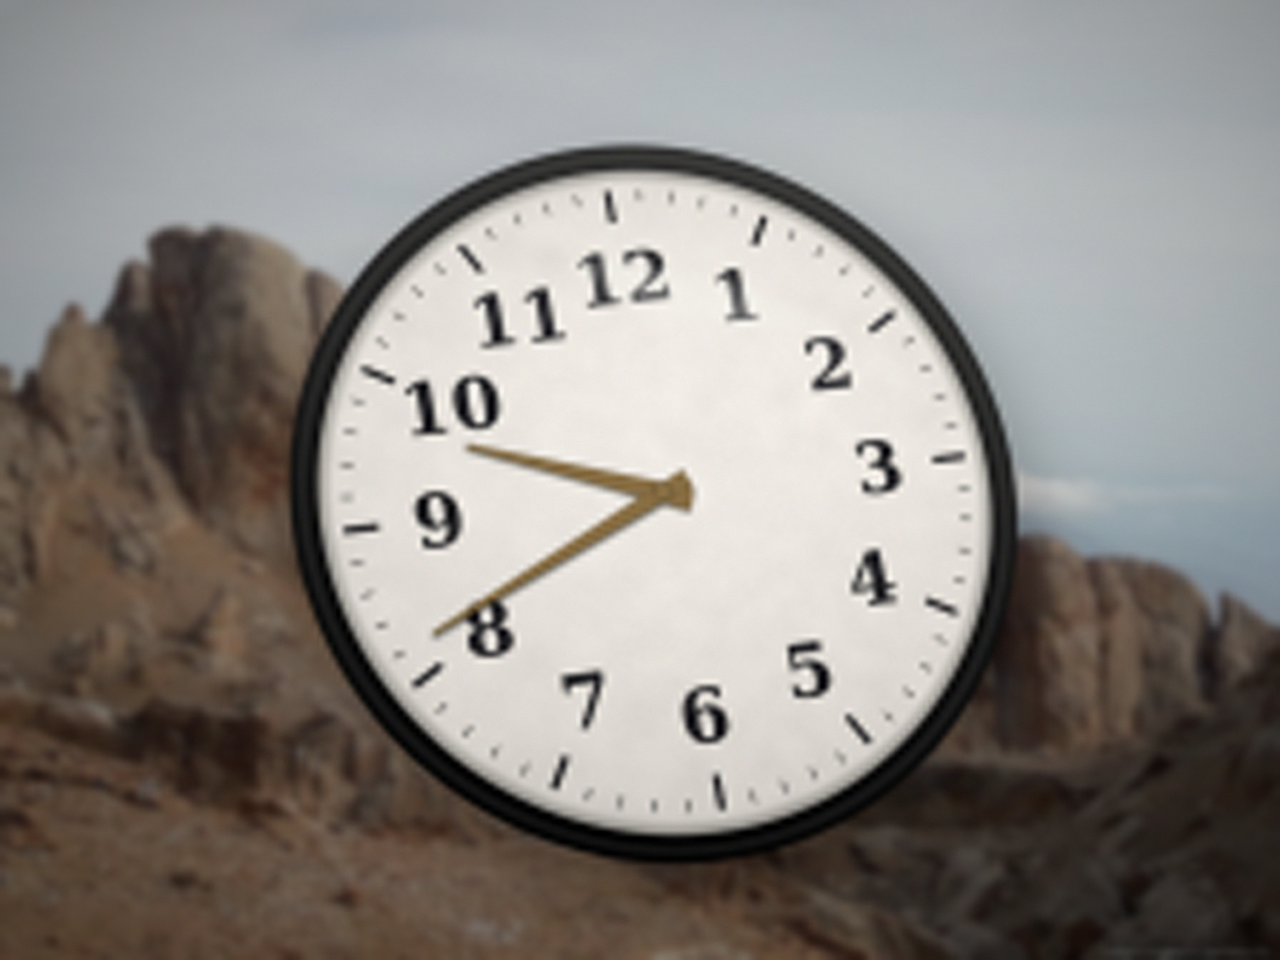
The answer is **9:41**
